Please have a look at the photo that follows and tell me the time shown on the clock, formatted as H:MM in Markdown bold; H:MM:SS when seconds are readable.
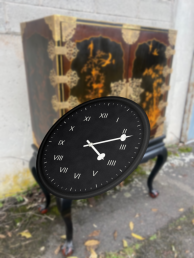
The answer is **4:12**
